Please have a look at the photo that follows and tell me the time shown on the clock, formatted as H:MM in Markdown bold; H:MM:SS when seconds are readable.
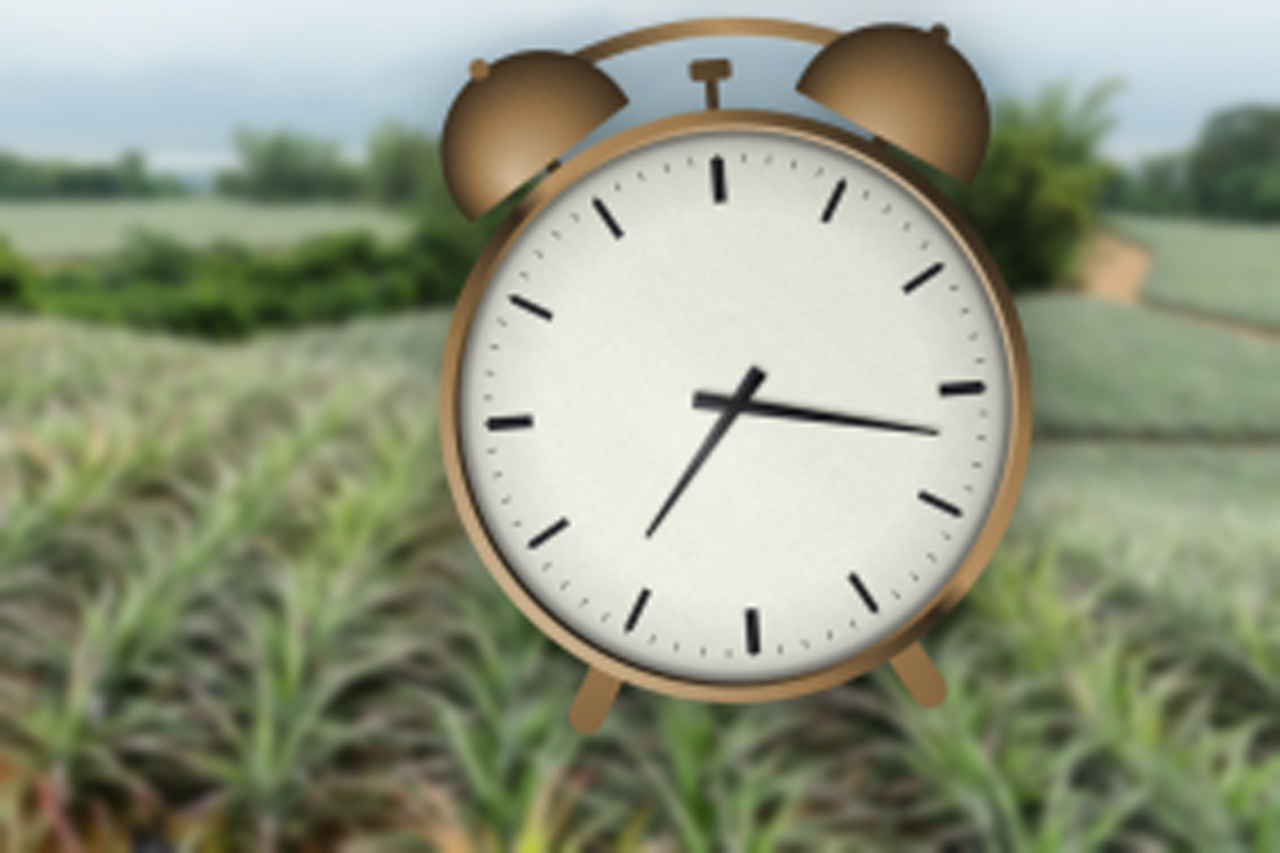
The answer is **7:17**
